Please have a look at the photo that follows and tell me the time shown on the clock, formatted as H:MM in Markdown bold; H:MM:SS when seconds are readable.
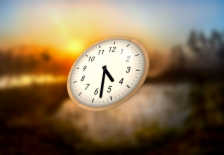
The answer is **4:28**
